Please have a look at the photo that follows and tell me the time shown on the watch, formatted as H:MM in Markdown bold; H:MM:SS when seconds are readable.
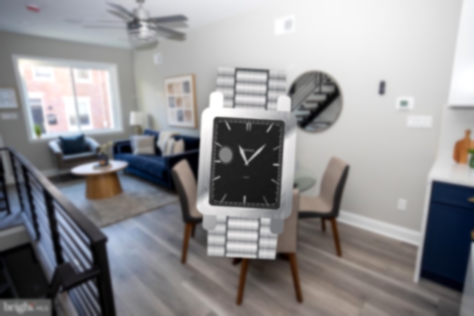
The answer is **11:07**
